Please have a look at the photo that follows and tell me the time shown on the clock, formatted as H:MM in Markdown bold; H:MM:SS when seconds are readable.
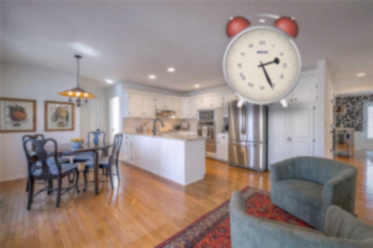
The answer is **2:26**
